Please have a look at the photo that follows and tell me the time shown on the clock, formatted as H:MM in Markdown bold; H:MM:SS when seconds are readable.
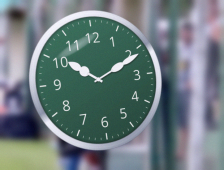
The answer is **10:11**
